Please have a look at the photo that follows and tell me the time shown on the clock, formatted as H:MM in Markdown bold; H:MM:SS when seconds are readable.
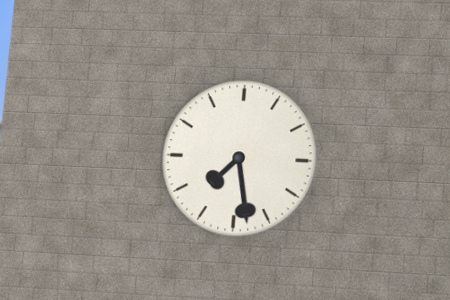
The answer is **7:28**
